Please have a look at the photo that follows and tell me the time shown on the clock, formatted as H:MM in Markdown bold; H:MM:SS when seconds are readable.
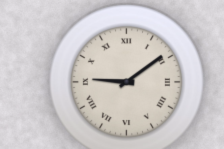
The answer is **9:09**
